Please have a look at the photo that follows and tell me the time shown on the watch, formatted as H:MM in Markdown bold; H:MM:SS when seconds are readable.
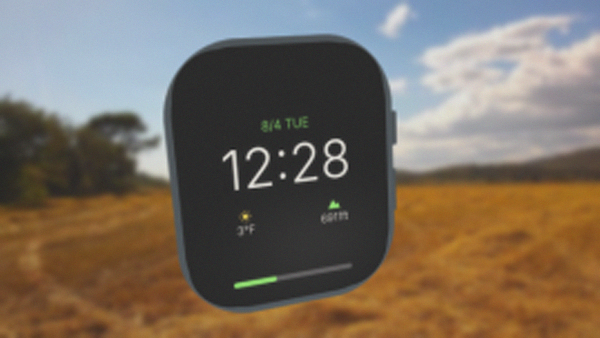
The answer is **12:28**
